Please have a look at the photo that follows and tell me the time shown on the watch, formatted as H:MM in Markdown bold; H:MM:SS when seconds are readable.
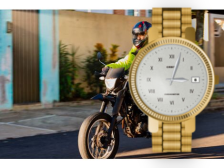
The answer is **3:03**
